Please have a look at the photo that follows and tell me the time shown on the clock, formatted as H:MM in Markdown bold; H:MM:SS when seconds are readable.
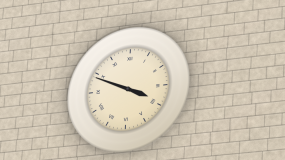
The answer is **3:49**
